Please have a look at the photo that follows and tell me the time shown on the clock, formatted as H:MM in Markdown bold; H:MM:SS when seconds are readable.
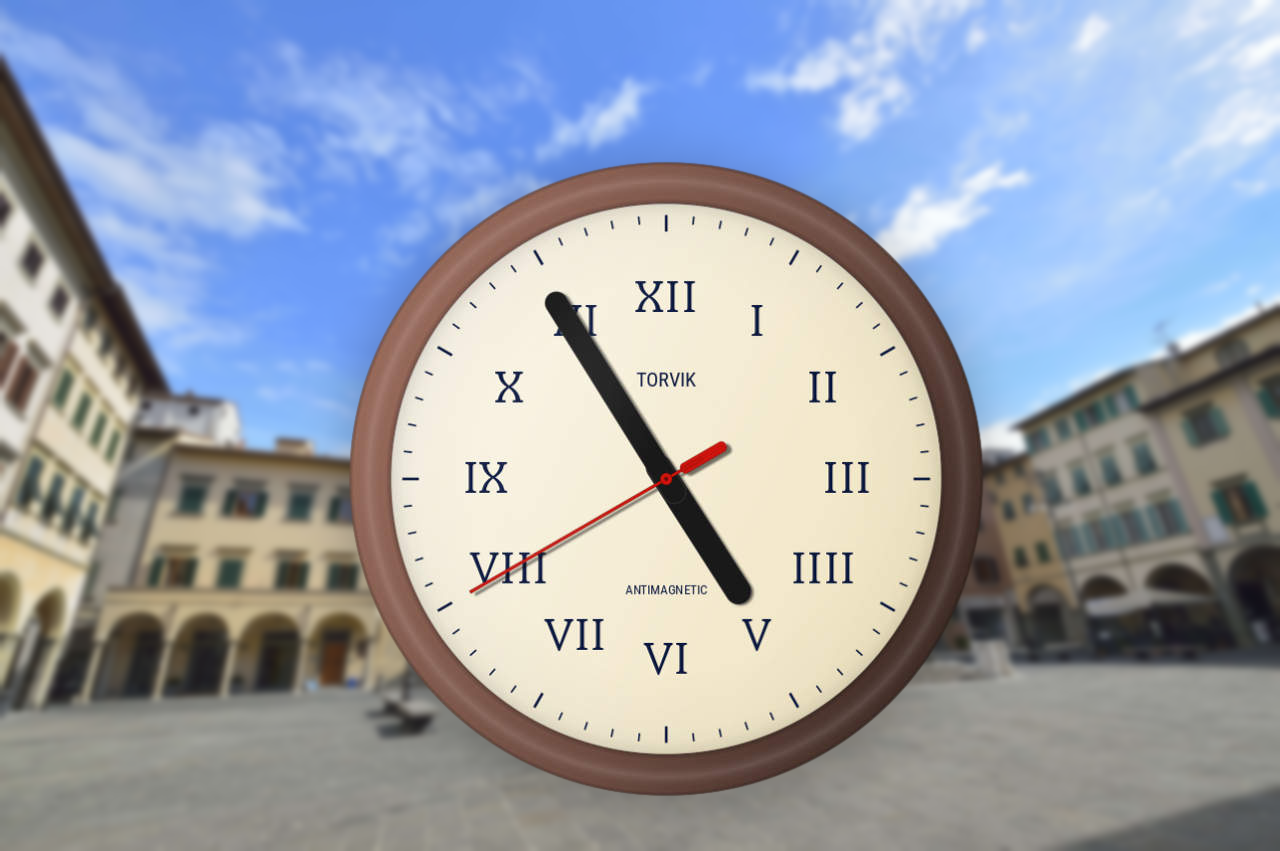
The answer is **4:54:40**
